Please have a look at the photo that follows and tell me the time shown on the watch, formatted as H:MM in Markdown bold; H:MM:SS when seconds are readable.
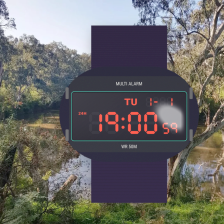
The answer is **19:00:59**
